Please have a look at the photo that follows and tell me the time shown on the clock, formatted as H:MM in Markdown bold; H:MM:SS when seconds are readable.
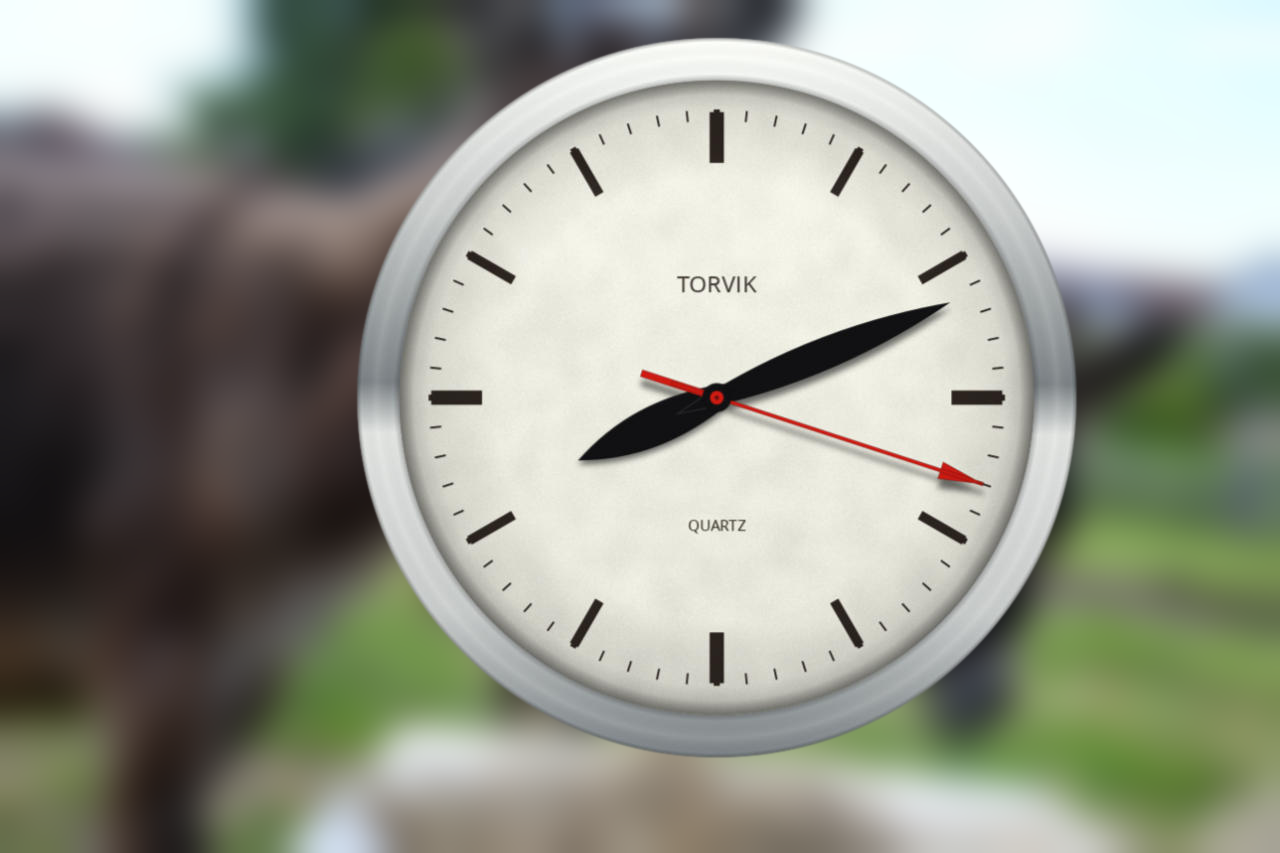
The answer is **8:11:18**
